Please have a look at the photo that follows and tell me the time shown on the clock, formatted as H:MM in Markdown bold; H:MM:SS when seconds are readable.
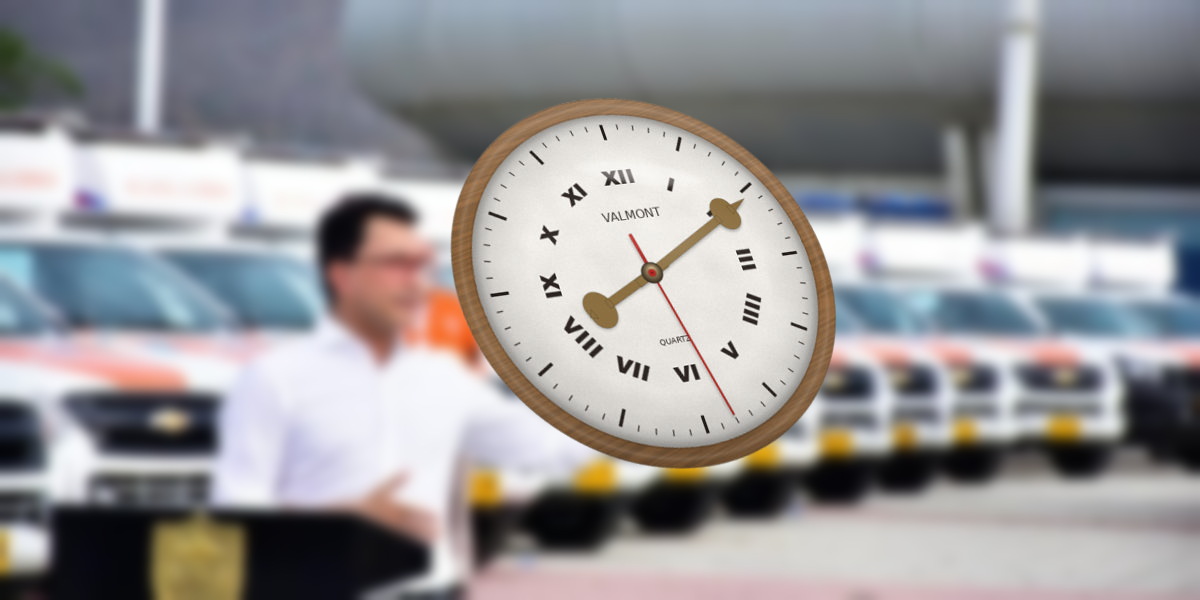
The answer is **8:10:28**
